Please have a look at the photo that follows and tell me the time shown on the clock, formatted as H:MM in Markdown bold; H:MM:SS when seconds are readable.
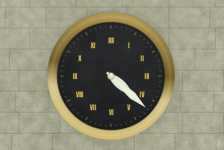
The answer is **4:22**
